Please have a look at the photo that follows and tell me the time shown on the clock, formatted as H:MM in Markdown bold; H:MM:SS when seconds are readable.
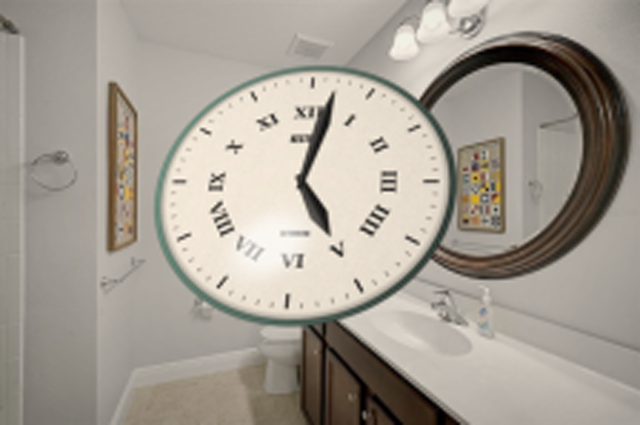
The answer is **5:02**
